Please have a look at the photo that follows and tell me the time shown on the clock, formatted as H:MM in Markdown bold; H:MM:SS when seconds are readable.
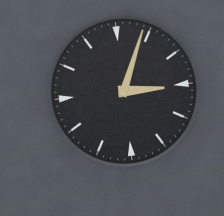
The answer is **3:04**
